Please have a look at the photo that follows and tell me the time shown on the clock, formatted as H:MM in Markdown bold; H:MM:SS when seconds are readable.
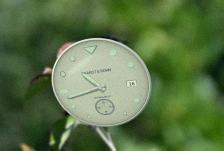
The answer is **10:43**
